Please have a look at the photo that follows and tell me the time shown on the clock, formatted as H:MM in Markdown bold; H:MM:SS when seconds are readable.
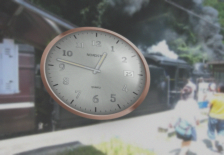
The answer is **12:47**
